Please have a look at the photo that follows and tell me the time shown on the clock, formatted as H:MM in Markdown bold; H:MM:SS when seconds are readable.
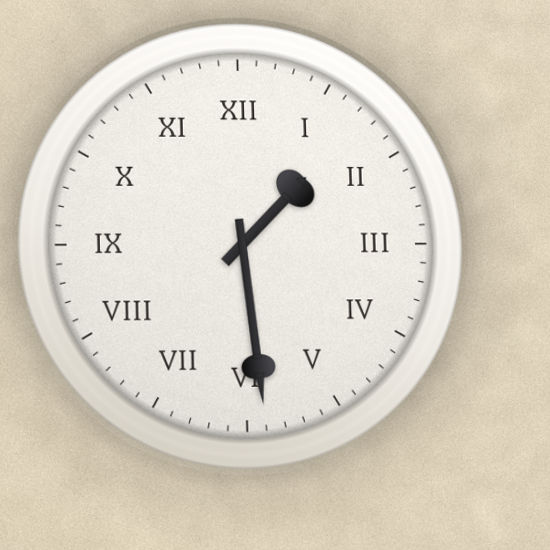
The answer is **1:29**
